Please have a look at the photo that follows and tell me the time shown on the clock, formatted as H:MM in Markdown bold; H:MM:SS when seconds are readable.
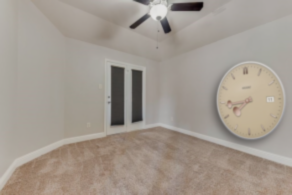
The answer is **7:44**
